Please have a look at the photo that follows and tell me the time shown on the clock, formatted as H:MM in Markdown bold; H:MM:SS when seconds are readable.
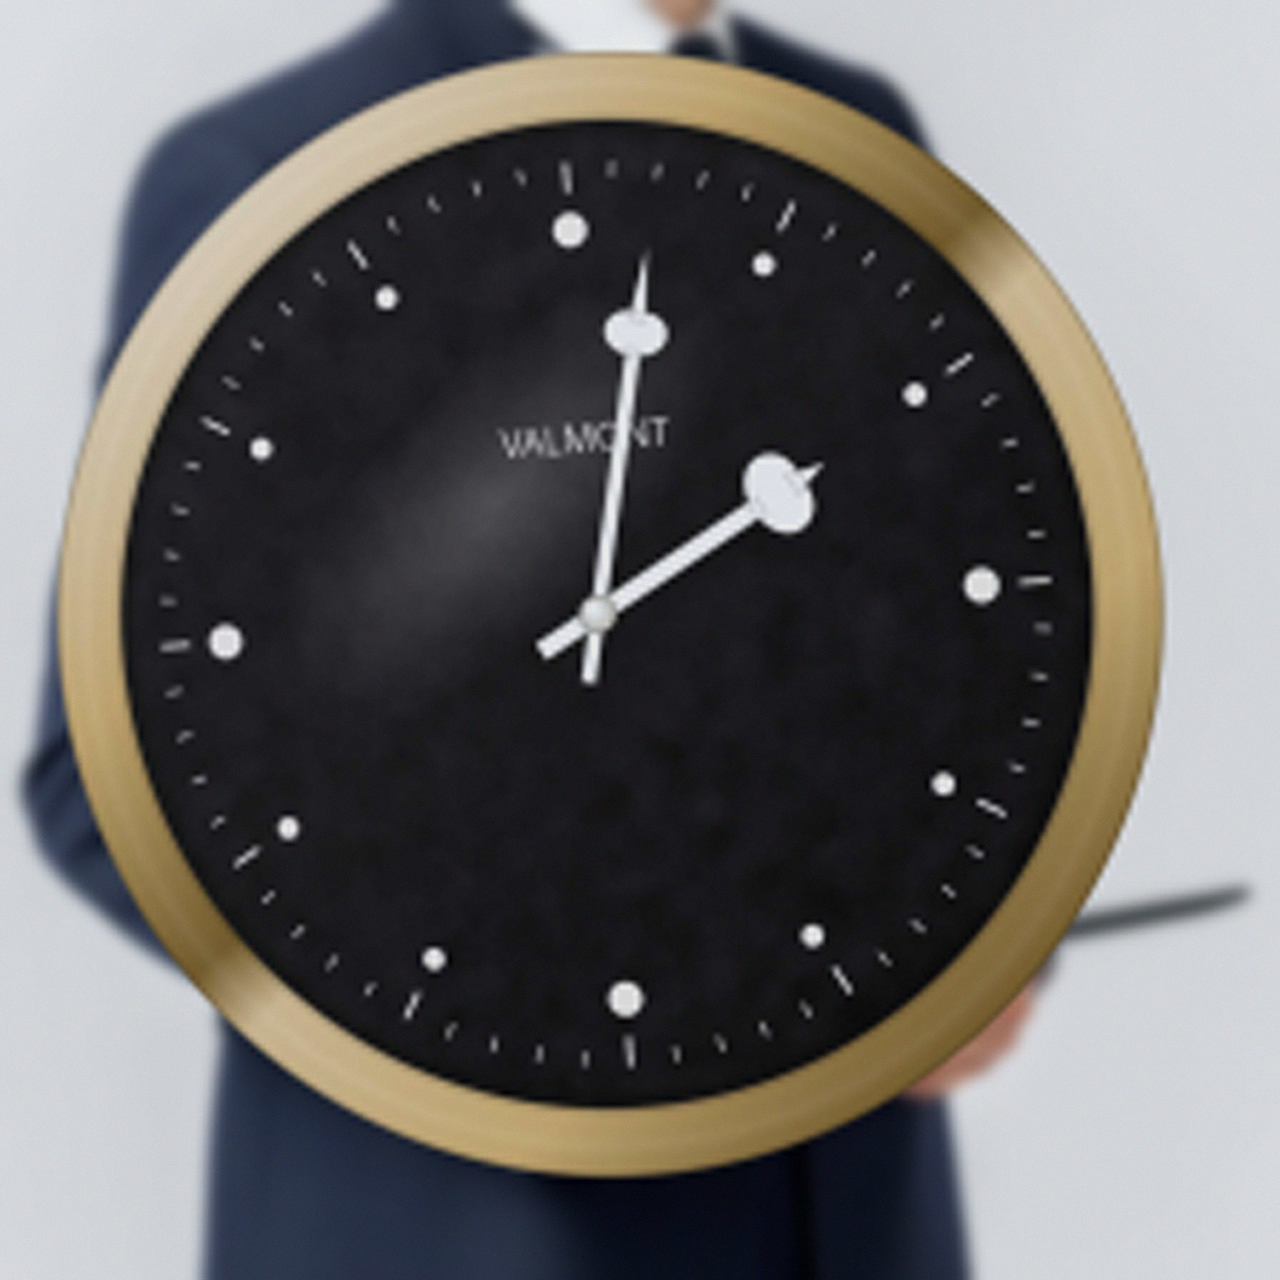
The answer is **2:02**
